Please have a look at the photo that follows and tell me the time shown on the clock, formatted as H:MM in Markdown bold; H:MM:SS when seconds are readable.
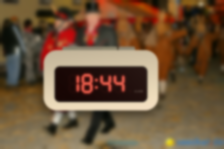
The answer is **18:44**
